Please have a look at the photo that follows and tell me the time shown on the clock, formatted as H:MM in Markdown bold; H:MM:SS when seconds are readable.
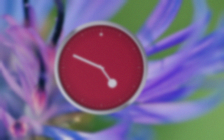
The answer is **4:49**
